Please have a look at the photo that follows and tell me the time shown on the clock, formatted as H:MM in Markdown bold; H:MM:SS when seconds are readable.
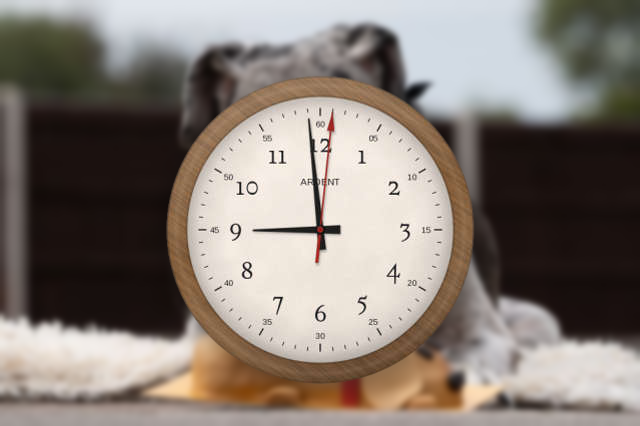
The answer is **8:59:01**
